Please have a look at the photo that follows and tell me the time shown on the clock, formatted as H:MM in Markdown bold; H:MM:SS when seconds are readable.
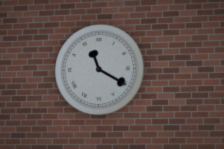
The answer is **11:20**
